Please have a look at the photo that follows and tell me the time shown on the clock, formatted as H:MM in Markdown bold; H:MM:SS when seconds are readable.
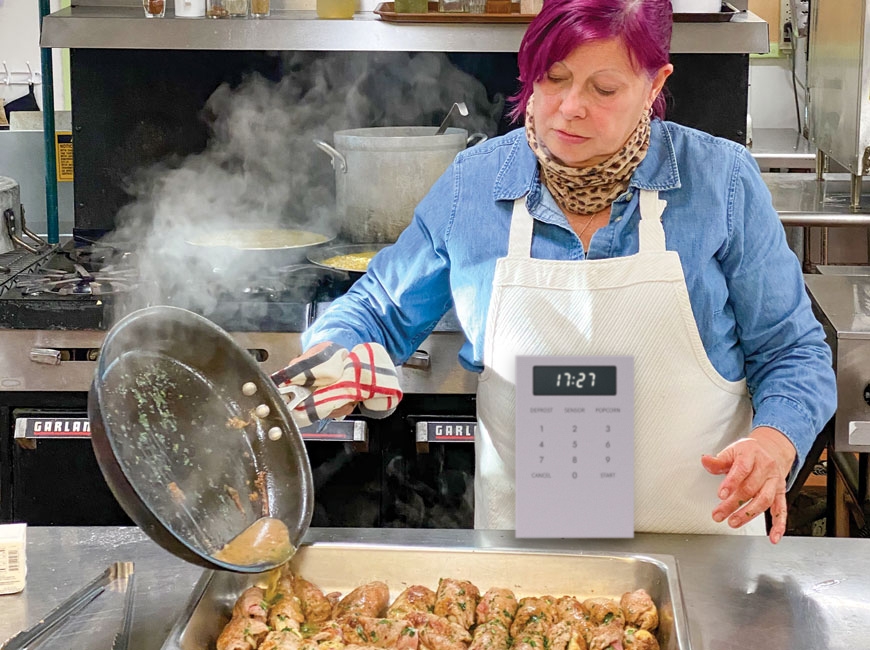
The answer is **17:27**
